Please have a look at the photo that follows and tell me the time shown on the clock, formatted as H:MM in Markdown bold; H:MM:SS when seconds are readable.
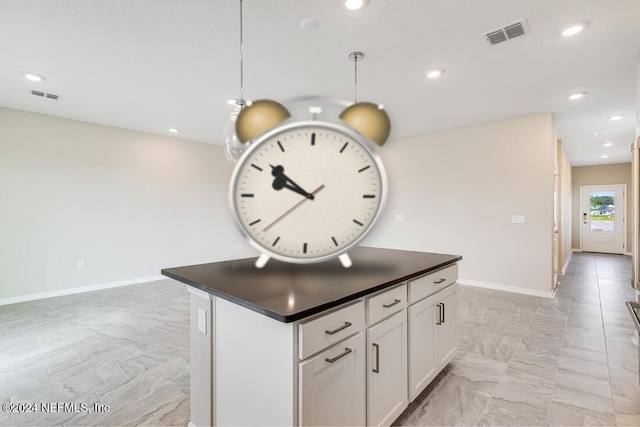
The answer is **9:51:38**
